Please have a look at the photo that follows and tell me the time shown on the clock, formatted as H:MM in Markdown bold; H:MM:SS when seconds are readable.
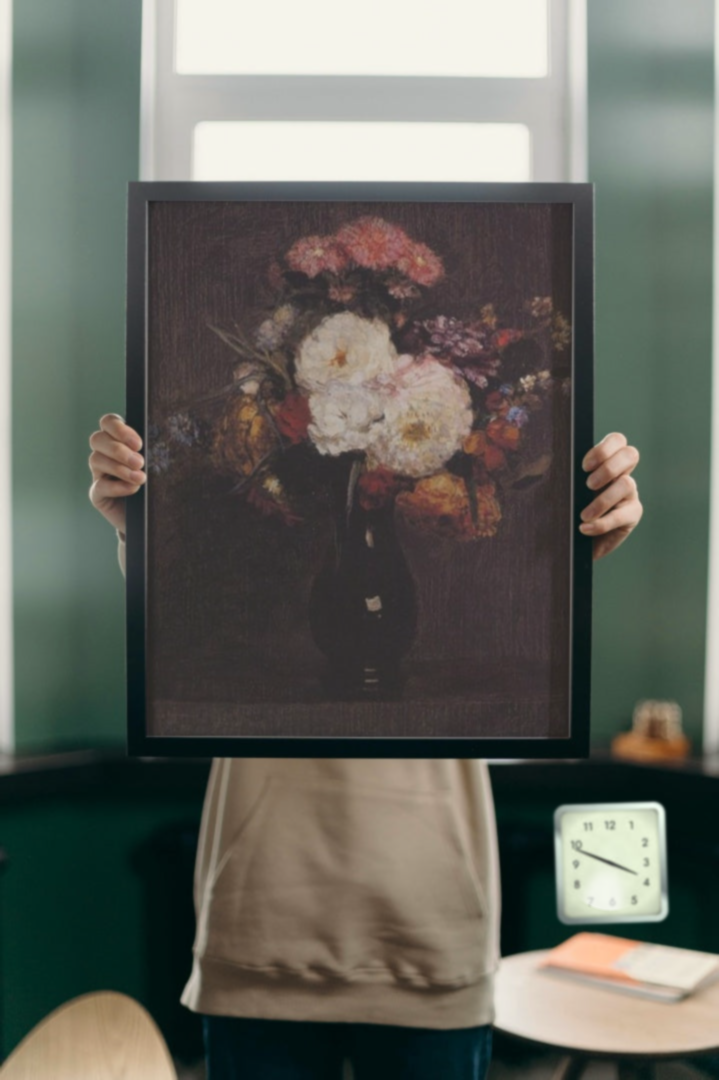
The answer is **3:49**
